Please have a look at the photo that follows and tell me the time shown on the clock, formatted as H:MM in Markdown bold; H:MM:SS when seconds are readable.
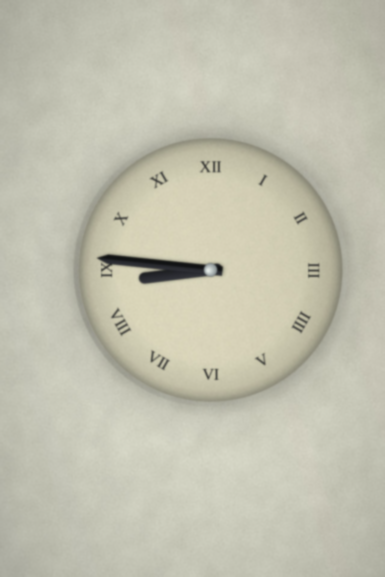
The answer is **8:46**
